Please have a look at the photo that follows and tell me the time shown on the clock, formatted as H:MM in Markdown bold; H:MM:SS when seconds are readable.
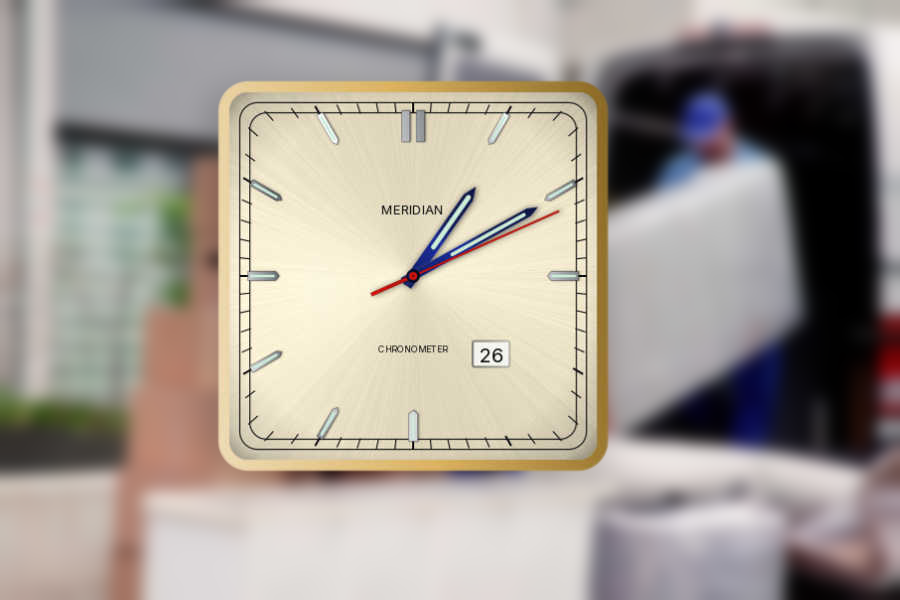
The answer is **1:10:11**
